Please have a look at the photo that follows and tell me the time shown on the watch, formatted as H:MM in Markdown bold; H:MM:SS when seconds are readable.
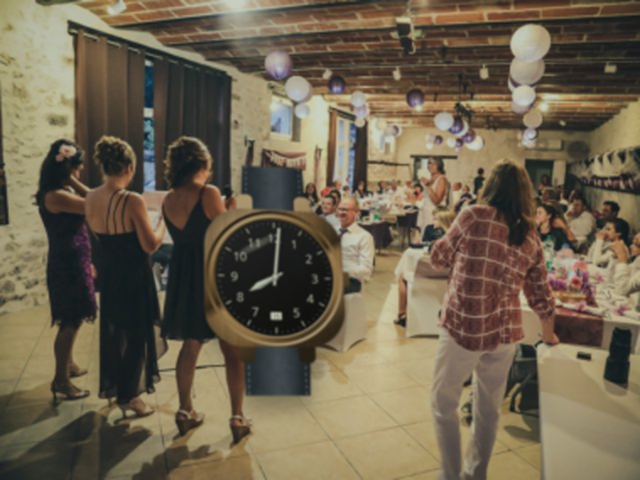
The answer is **8:01**
